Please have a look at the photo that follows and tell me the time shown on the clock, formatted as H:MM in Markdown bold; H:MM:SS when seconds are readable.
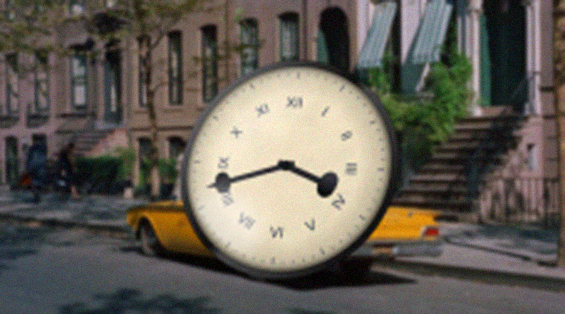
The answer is **3:42**
